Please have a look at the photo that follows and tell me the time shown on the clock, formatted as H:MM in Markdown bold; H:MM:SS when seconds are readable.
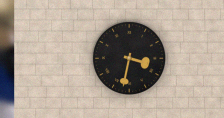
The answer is **3:32**
